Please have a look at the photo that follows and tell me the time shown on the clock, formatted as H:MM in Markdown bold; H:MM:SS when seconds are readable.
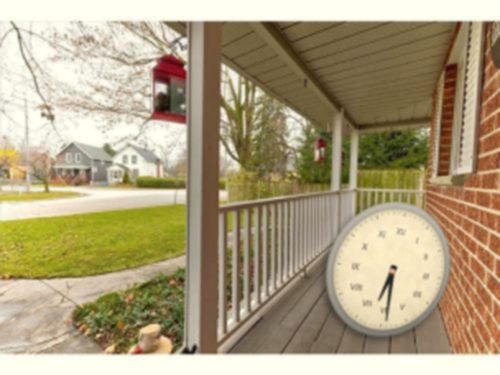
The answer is **6:29**
